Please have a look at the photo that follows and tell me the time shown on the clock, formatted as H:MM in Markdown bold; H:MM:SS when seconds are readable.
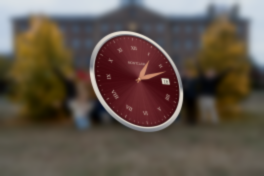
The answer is **1:12**
